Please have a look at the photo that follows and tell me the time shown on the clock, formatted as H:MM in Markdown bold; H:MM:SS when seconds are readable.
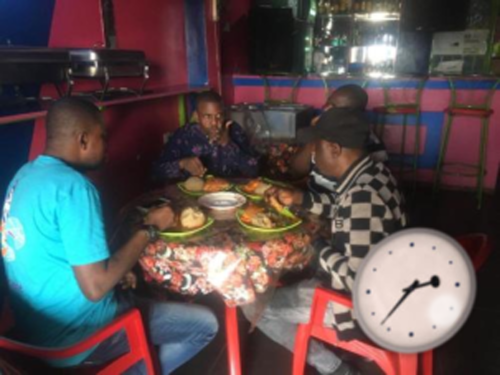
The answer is **2:37**
